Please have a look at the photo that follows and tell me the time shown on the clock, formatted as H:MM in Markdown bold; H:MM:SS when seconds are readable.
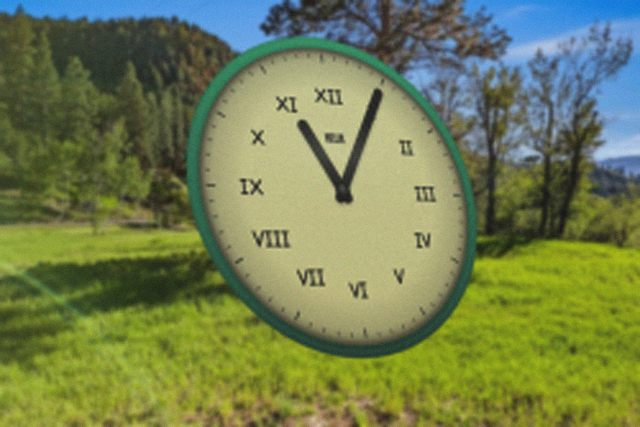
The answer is **11:05**
